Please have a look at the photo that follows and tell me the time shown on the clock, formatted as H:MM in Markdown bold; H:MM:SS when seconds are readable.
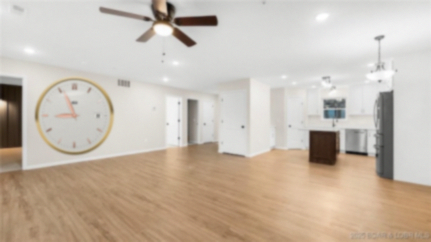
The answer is **8:56**
